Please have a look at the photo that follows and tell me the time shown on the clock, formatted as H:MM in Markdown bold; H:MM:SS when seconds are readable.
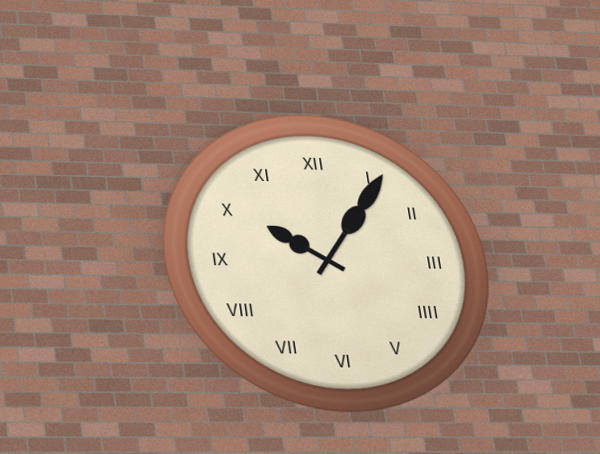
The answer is **10:06**
